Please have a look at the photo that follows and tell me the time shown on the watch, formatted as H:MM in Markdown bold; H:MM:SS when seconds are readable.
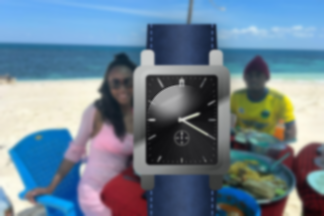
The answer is **2:20**
